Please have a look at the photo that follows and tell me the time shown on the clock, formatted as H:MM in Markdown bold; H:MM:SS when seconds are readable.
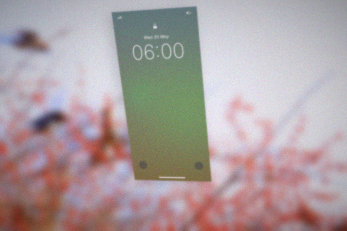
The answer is **6:00**
